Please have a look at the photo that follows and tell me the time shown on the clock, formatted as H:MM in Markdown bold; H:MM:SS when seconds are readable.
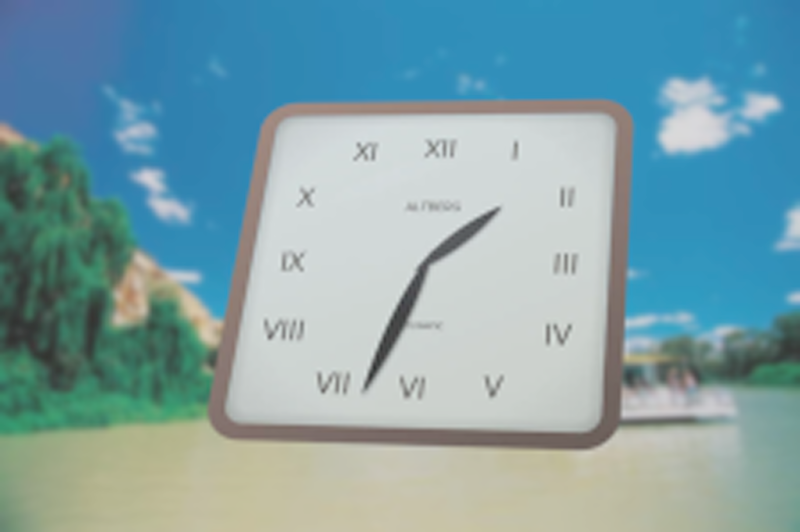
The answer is **1:33**
